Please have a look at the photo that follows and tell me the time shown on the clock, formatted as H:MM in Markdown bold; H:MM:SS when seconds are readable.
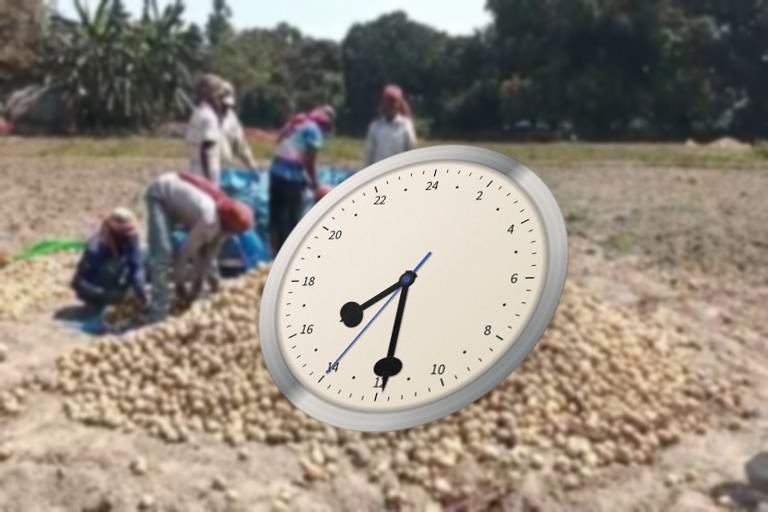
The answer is **15:29:35**
